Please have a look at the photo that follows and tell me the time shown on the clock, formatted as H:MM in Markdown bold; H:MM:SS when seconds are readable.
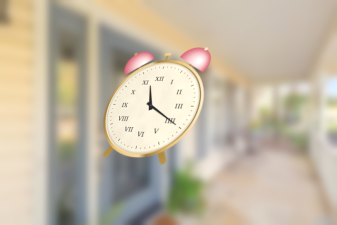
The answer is **11:20**
